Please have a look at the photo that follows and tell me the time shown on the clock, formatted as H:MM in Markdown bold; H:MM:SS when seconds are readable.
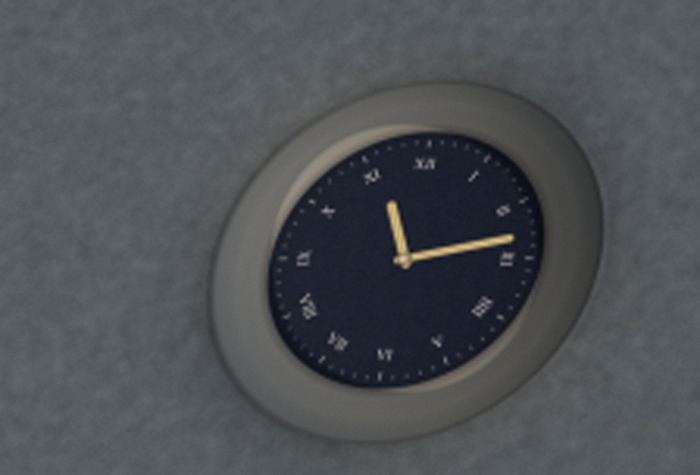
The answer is **11:13**
